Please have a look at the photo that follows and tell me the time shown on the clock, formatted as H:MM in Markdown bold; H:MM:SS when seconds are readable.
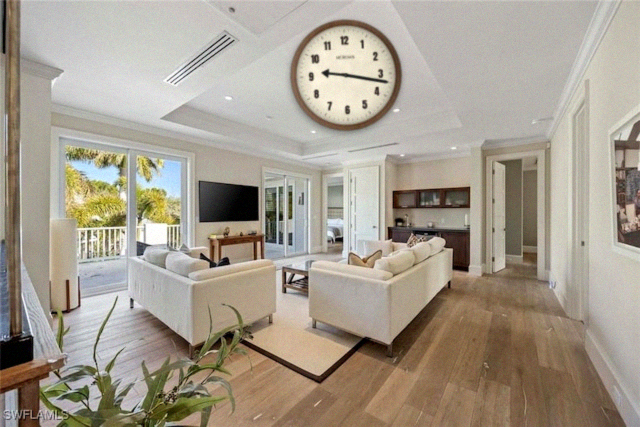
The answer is **9:17**
